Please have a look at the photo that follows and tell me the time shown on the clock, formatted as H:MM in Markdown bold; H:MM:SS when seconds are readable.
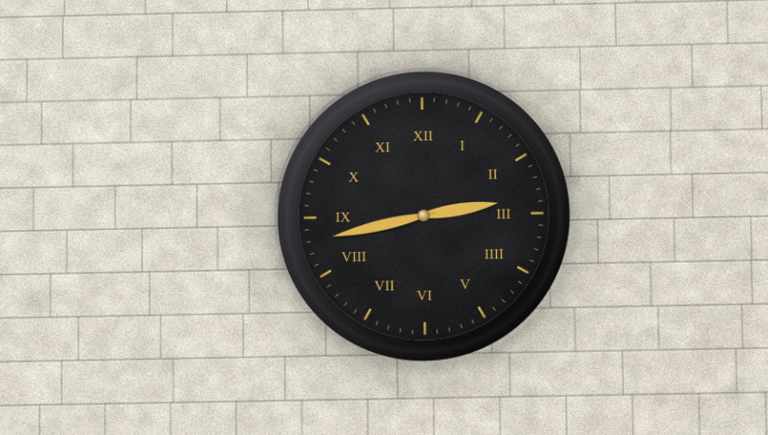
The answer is **2:43**
